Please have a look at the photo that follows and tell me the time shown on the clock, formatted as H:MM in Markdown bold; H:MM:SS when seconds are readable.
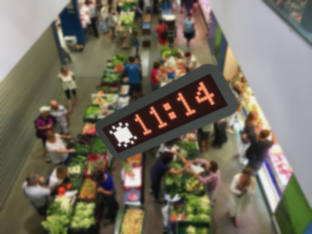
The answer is **11:14**
